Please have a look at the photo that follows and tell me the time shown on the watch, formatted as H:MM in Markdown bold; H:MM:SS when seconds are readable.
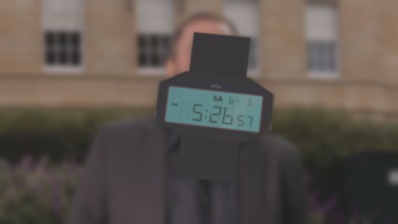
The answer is **5:26:57**
